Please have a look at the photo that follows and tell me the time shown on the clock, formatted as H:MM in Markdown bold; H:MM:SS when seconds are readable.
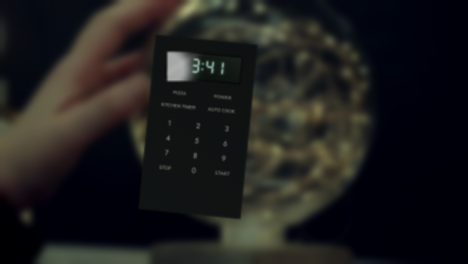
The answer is **3:41**
